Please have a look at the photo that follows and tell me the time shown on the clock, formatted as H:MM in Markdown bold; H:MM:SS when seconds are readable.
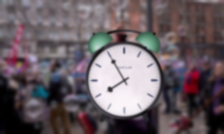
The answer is **7:55**
